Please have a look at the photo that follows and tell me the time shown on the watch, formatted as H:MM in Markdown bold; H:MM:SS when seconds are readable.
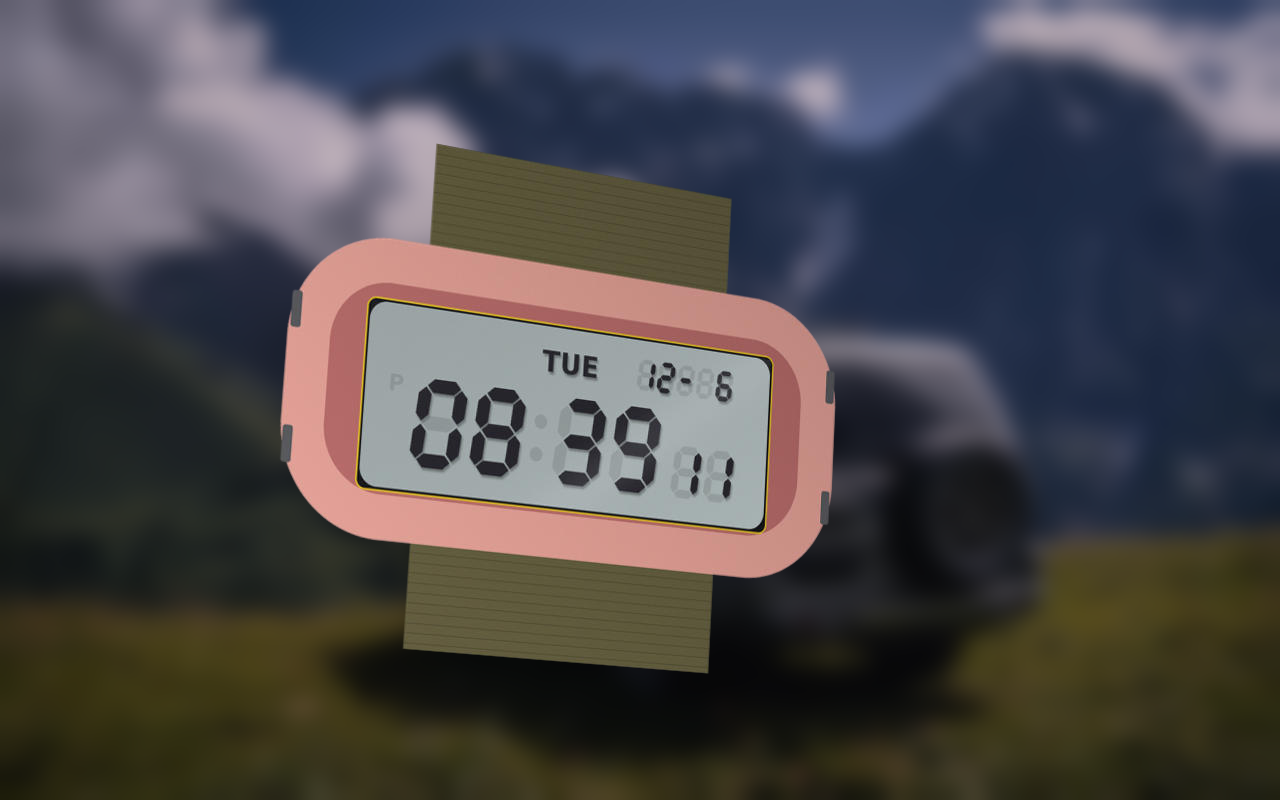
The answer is **8:39:11**
